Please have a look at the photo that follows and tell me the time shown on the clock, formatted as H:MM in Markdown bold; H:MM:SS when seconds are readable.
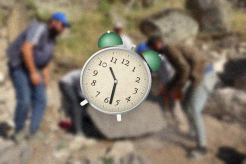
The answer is **10:28**
